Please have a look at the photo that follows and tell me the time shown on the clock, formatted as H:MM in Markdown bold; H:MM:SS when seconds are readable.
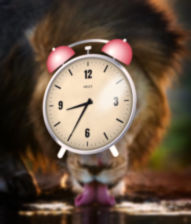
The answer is **8:35**
